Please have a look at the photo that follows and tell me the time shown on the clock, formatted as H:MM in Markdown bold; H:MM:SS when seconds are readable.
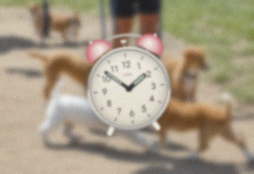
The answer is **1:52**
